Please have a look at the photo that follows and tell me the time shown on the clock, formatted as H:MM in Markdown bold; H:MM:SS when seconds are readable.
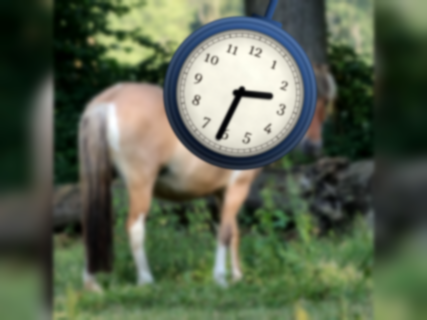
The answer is **2:31**
